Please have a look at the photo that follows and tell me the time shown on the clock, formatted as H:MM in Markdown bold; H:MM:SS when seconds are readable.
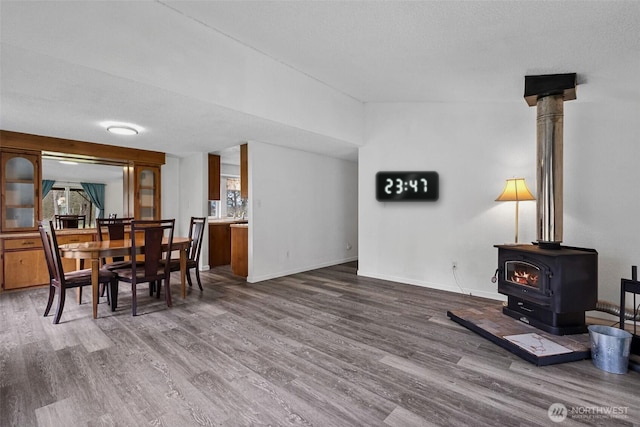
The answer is **23:47**
